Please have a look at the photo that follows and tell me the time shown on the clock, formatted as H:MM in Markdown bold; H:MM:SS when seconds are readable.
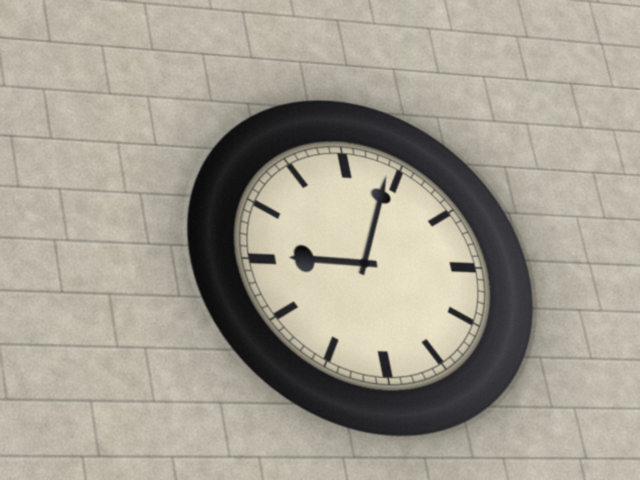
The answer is **9:04**
